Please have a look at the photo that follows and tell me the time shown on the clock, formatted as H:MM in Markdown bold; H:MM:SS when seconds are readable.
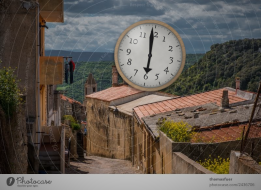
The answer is **5:59**
